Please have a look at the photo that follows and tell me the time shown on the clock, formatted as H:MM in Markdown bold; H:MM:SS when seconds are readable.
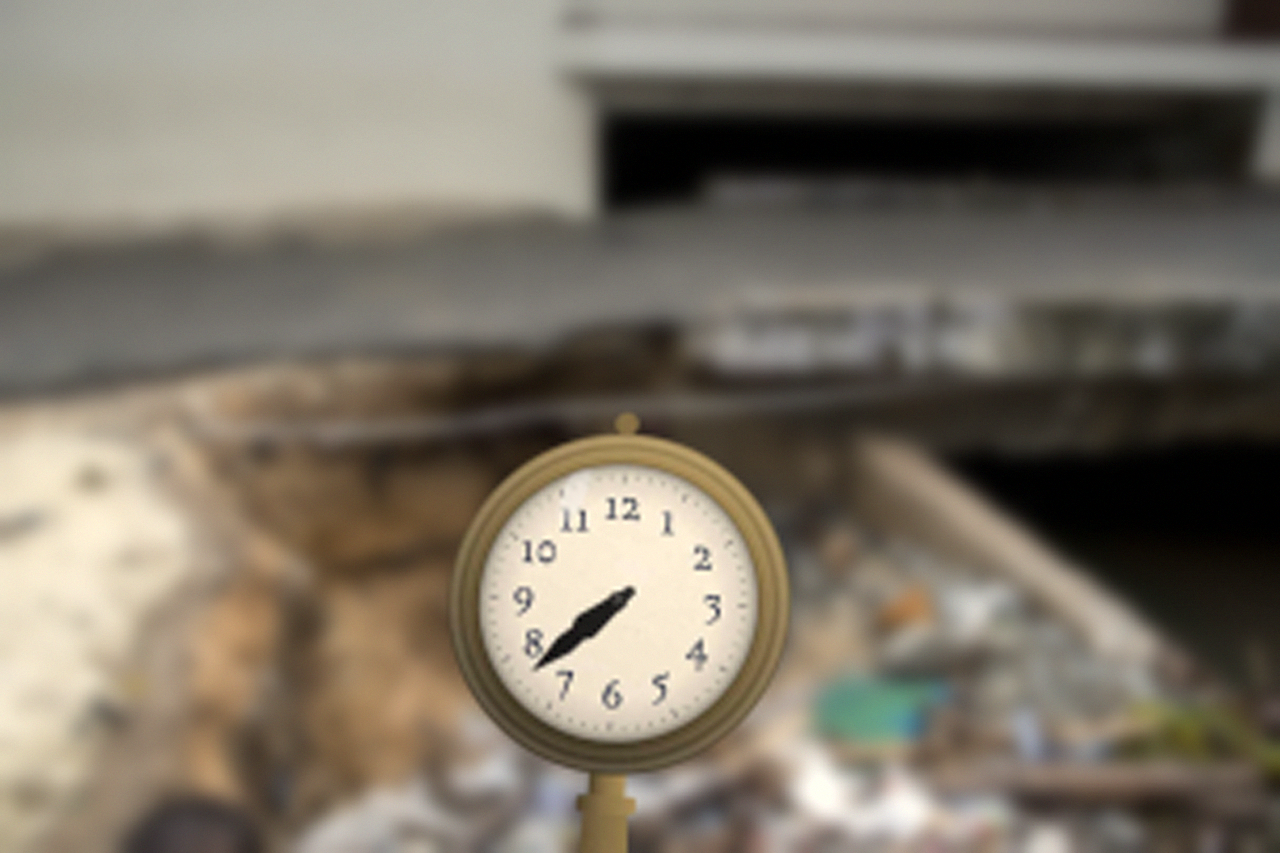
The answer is **7:38**
